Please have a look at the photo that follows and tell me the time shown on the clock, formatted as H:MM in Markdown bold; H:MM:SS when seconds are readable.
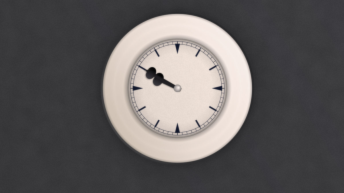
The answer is **9:50**
